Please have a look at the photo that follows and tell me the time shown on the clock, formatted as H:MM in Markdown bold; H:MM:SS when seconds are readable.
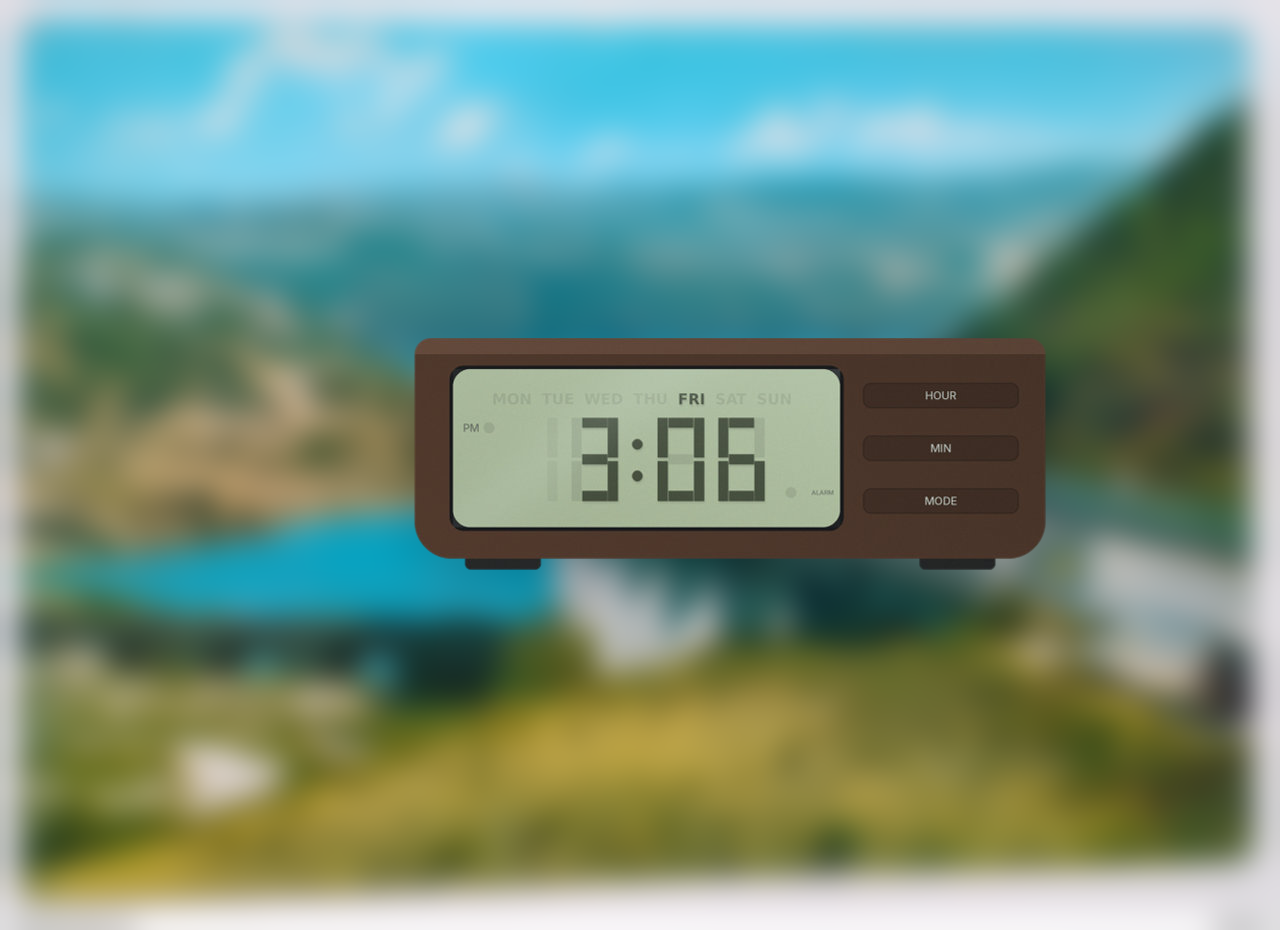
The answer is **3:06**
